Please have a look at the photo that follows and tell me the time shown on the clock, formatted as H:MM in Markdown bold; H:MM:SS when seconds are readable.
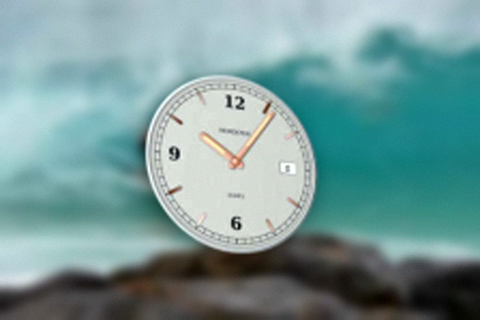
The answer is **10:06**
